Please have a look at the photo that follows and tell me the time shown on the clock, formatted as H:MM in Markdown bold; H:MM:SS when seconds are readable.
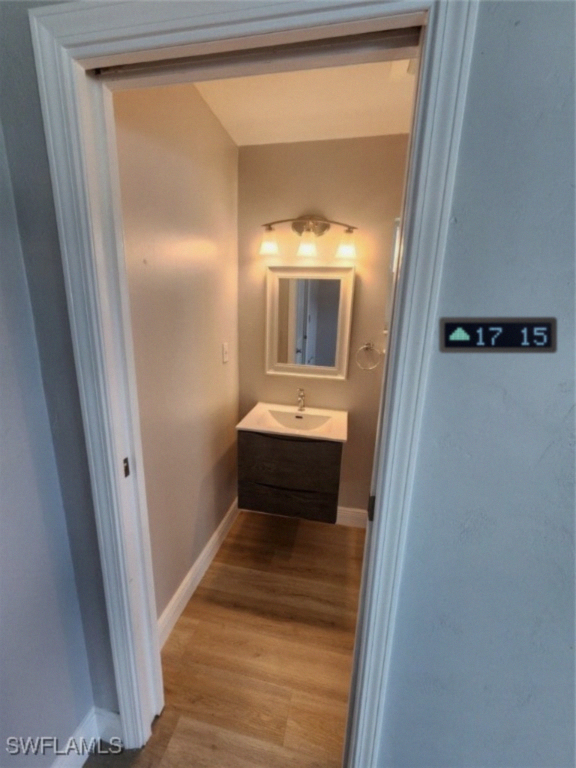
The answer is **17:15**
